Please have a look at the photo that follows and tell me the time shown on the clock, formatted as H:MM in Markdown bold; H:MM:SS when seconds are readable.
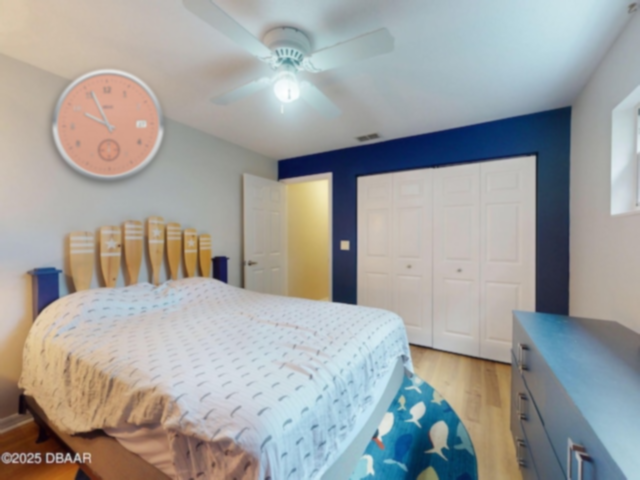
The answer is **9:56**
